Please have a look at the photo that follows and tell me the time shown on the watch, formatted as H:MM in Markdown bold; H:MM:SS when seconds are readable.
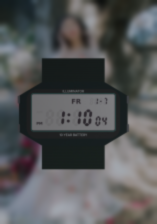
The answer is **1:10:04**
